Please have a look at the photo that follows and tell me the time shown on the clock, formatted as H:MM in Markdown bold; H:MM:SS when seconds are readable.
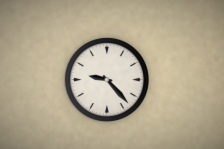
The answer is **9:23**
